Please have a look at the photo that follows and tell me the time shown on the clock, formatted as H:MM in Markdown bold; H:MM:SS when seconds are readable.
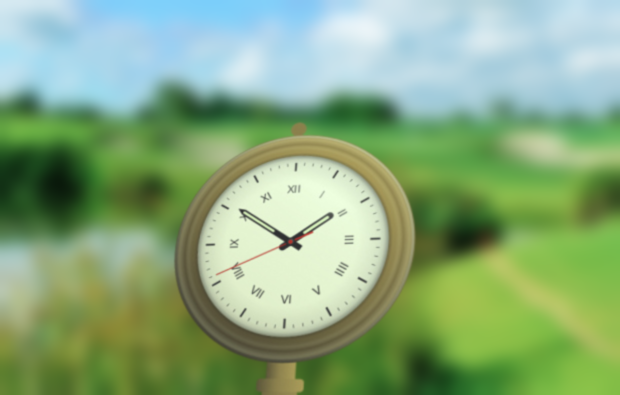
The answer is **1:50:41**
